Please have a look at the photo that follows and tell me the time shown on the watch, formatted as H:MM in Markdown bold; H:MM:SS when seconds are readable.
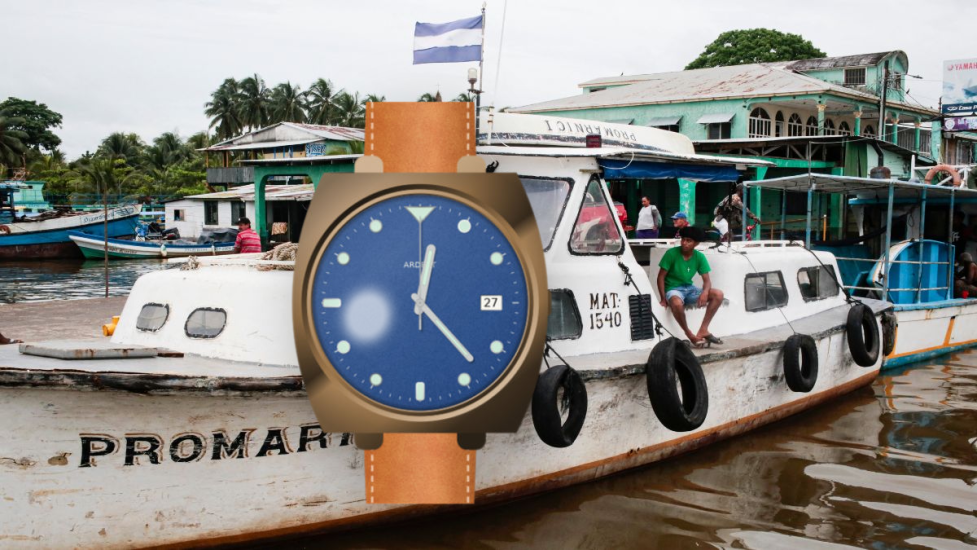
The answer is **12:23:00**
